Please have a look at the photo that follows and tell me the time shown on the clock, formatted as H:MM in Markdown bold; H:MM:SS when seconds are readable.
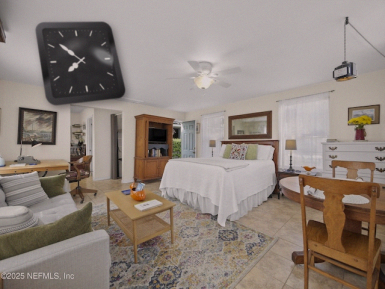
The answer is **7:52**
